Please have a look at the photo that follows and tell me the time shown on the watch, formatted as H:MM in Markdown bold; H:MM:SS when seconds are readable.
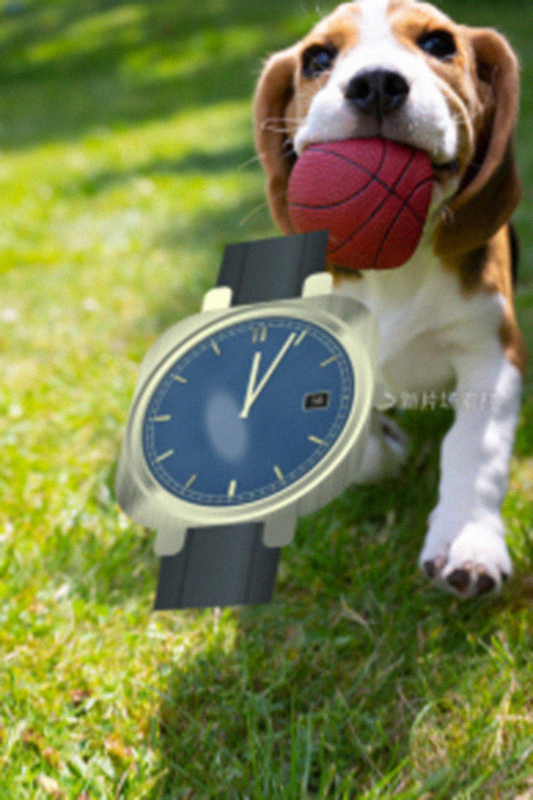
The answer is **12:04**
